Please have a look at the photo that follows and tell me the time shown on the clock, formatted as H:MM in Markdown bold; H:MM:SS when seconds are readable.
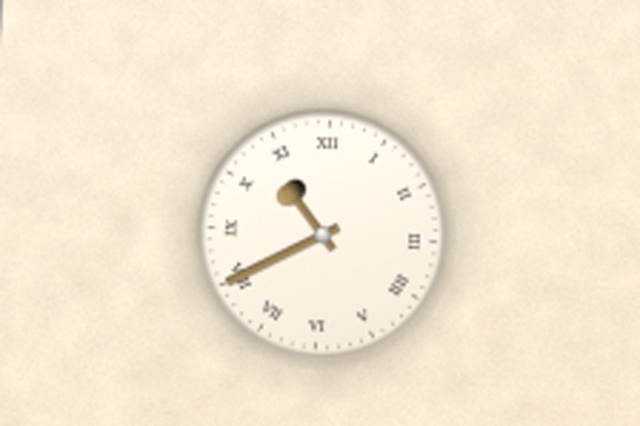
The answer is **10:40**
